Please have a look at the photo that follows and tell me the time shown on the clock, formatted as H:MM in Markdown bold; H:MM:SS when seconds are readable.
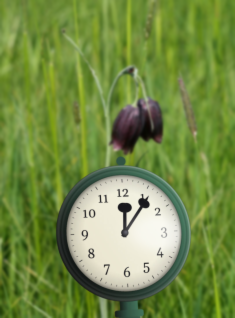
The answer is **12:06**
